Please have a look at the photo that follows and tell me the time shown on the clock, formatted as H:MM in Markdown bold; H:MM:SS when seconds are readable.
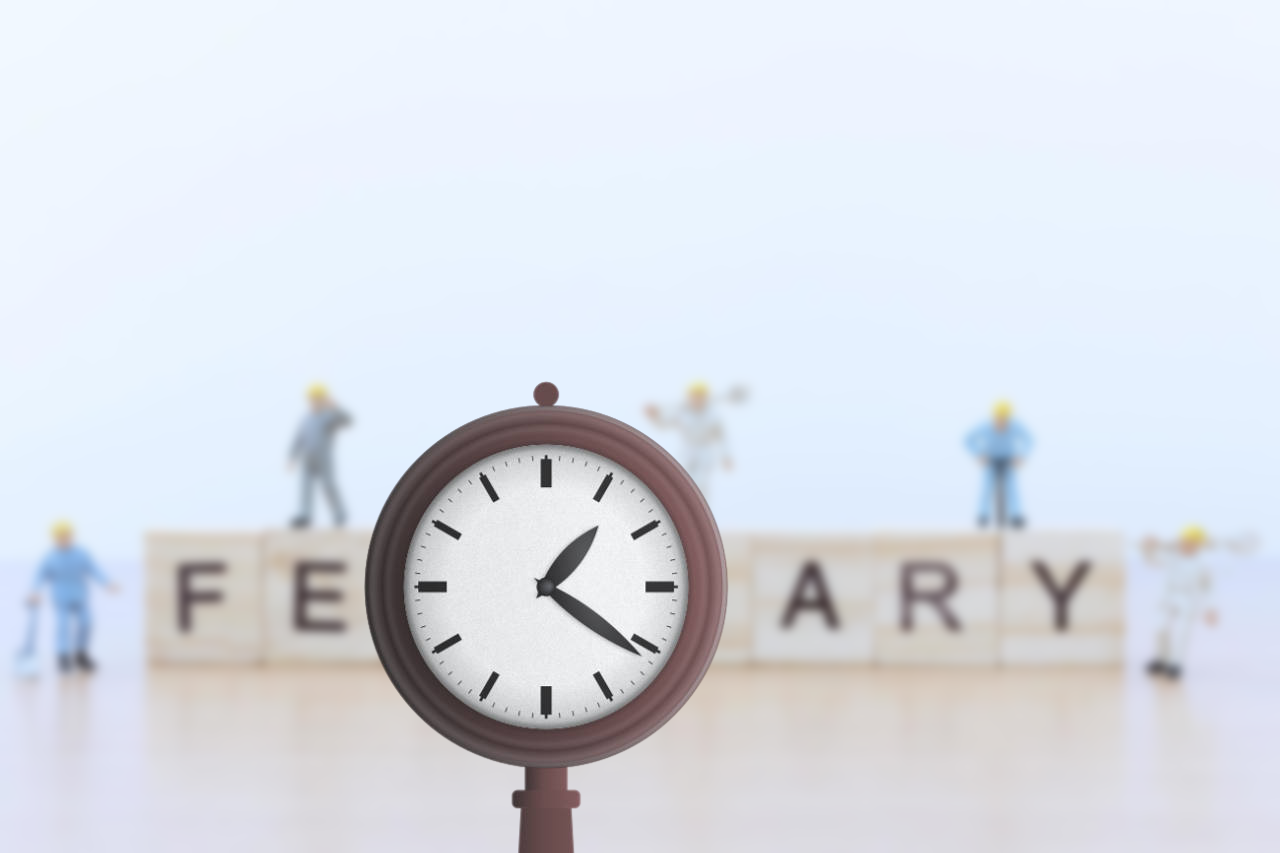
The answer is **1:21**
